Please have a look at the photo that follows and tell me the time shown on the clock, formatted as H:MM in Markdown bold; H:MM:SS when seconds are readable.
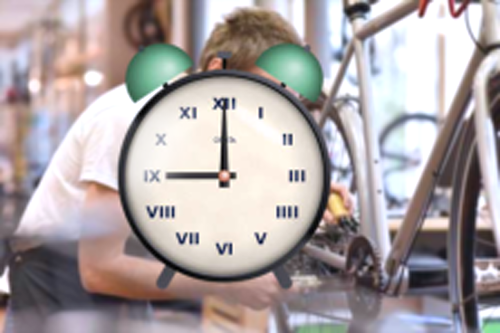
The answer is **9:00**
